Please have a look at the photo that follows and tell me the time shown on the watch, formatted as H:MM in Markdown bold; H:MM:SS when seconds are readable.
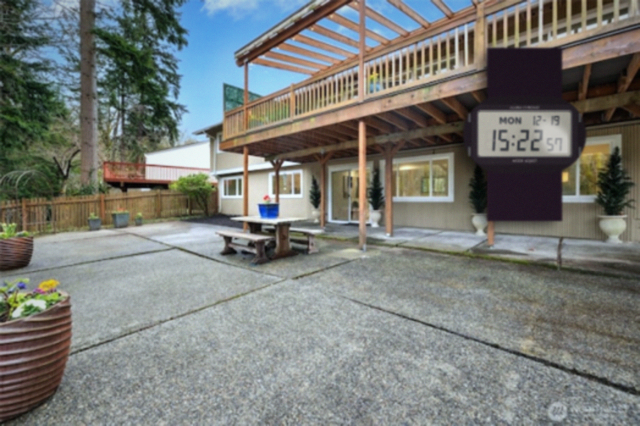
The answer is **15:22:57**
